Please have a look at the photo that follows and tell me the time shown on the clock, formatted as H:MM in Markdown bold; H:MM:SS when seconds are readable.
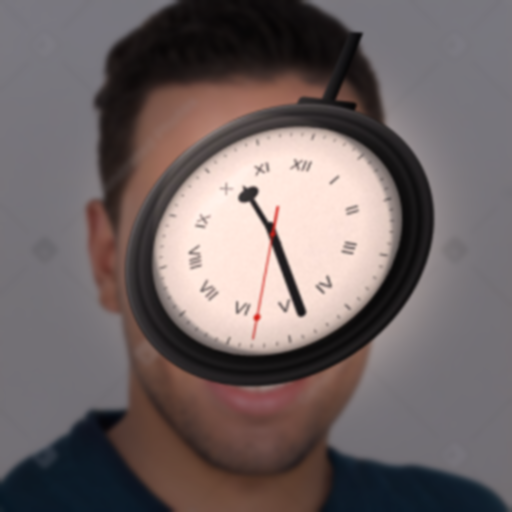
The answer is **10:23:28**
